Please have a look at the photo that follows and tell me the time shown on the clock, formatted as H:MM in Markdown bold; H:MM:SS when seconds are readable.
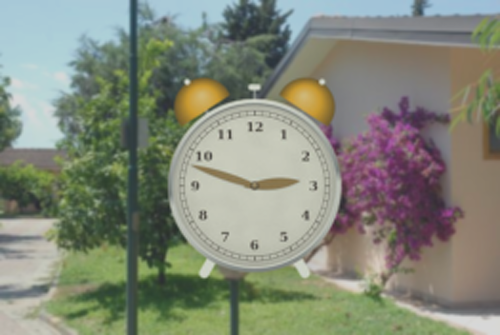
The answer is **2:48**
